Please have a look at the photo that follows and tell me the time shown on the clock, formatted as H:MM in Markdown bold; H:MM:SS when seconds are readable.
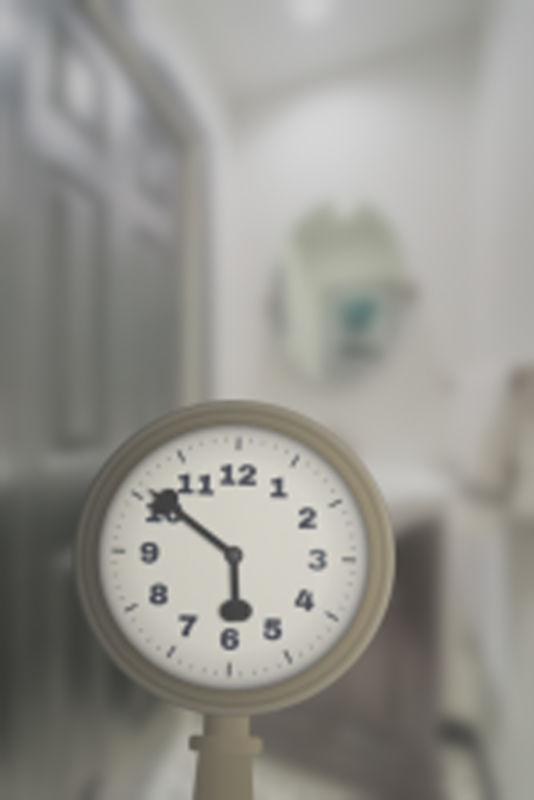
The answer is **5:51**
